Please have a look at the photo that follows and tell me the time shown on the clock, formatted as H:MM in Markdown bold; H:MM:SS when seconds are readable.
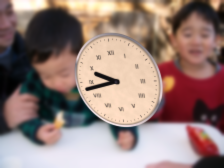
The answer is **9:43**
